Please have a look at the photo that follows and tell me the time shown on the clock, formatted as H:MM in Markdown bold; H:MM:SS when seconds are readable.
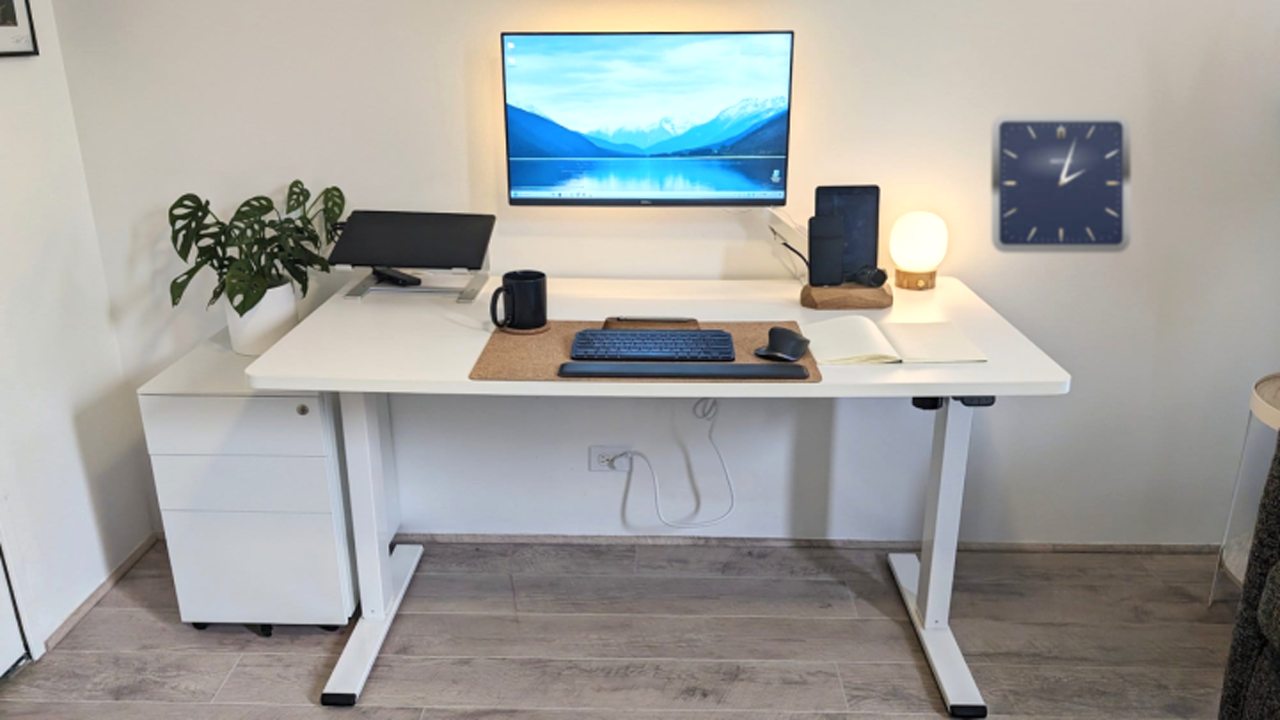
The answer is **2:03**
